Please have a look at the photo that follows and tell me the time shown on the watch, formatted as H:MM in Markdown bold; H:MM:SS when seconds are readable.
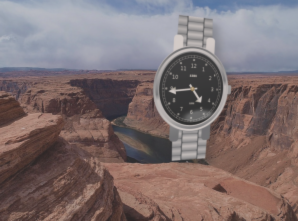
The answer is **4:44**
